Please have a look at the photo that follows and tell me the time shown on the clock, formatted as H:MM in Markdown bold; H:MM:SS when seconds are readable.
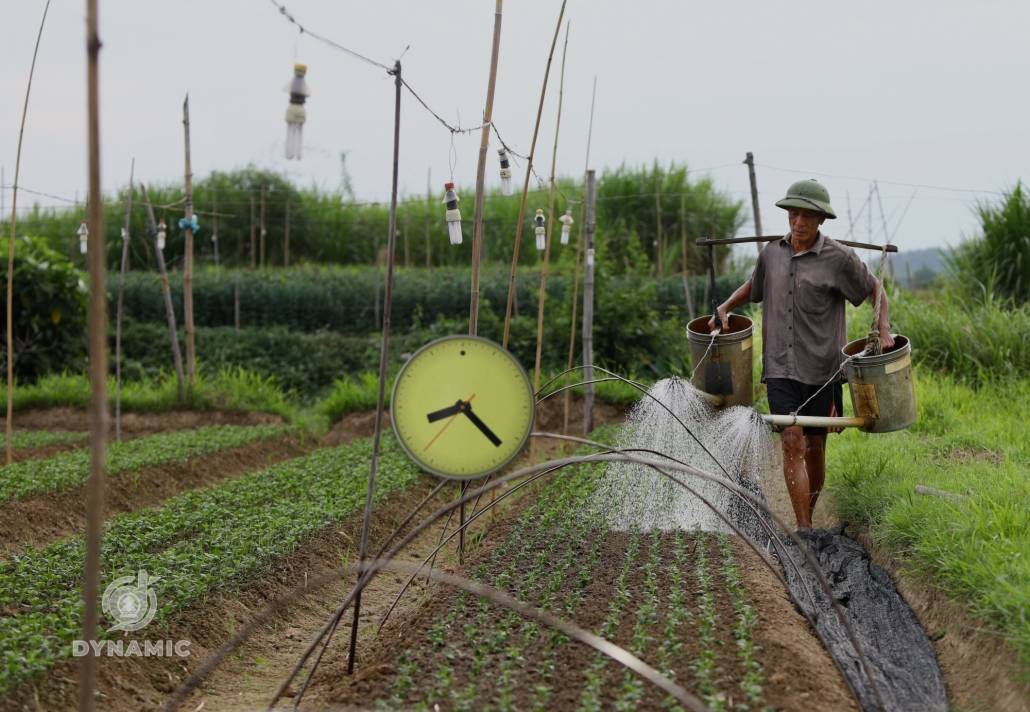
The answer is **8:22:37**
